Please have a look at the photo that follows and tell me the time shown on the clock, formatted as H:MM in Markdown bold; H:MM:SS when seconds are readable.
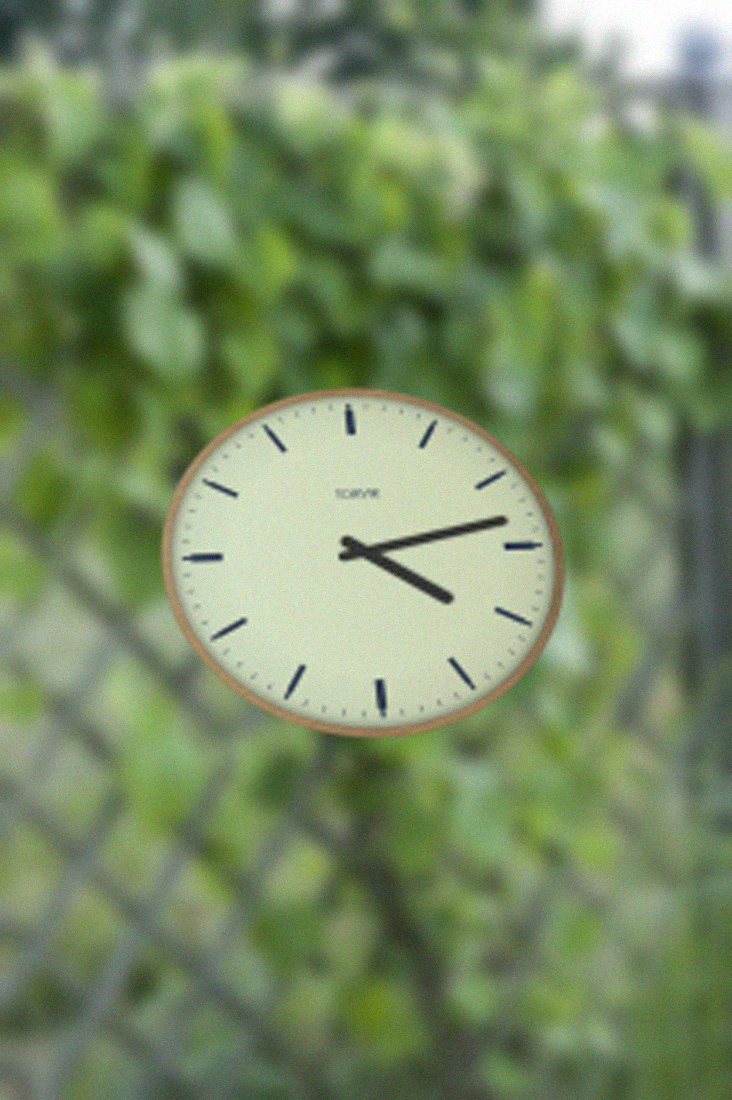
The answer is **4:13**
